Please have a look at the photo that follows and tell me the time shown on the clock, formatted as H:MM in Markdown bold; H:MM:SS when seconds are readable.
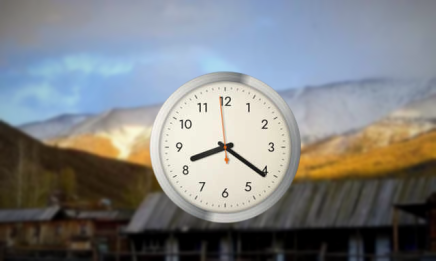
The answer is **8:20:59**
